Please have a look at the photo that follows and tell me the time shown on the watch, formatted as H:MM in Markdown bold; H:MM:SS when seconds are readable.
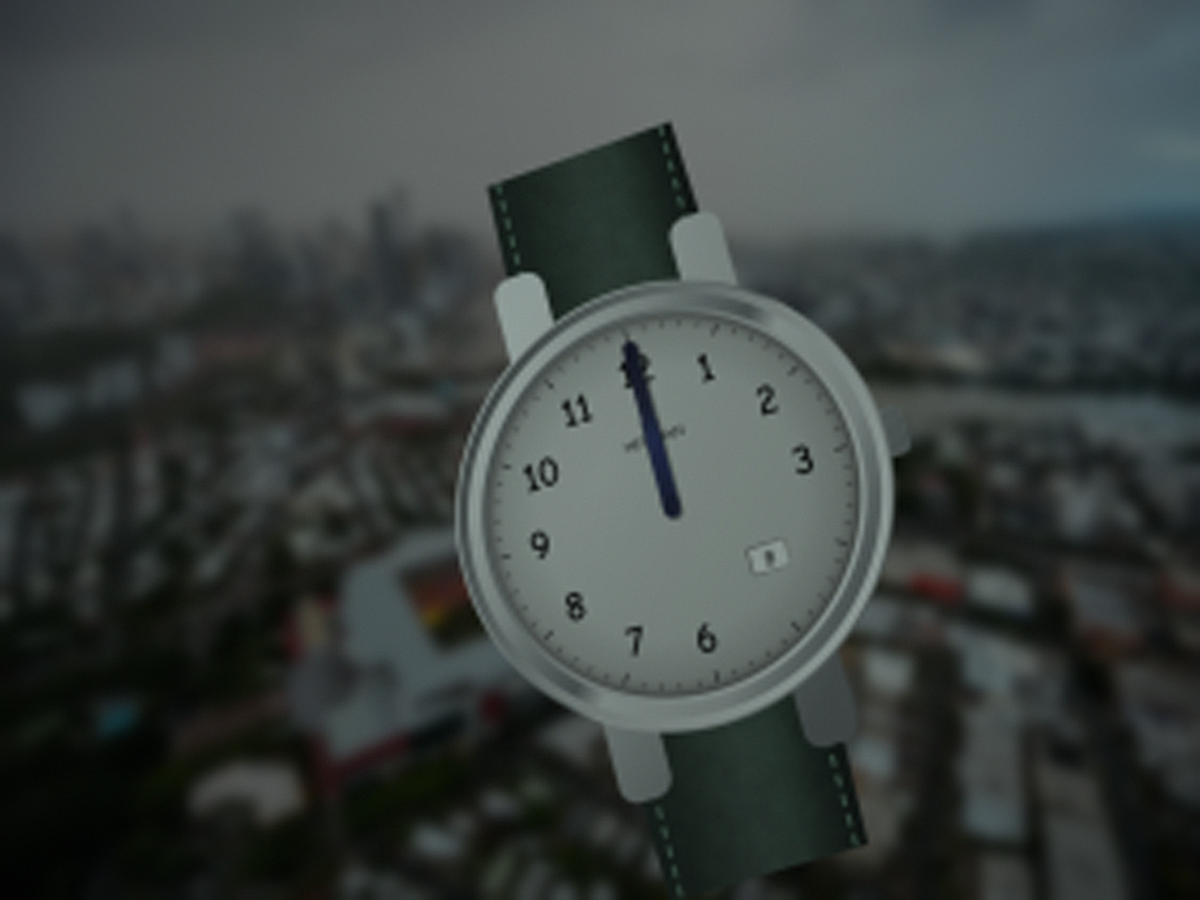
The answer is **12:00**
